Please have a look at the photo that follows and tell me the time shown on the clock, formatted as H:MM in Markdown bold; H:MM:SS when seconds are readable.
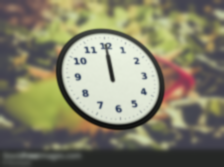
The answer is **12:00**
